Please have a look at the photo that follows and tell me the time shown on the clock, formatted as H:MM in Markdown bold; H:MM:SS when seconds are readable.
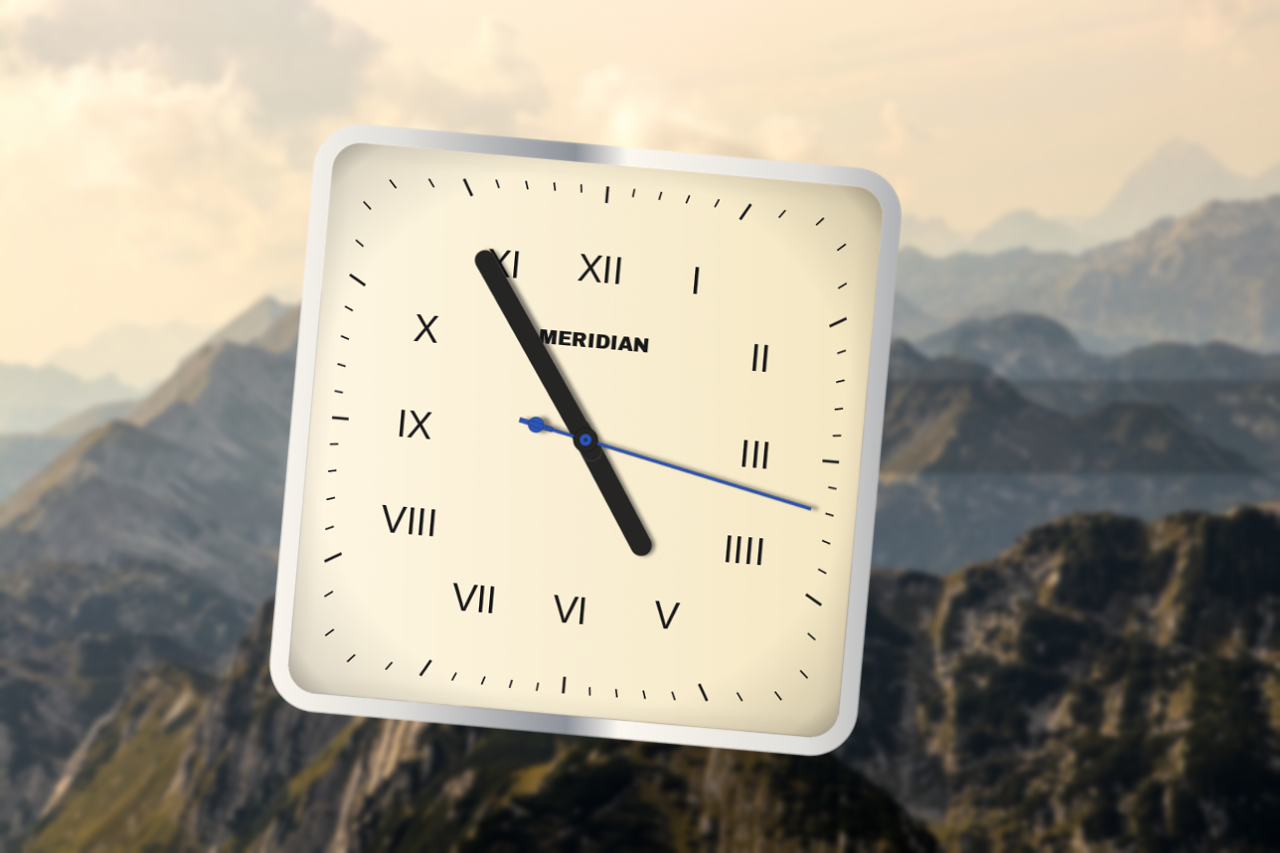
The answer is **4:54:17**
